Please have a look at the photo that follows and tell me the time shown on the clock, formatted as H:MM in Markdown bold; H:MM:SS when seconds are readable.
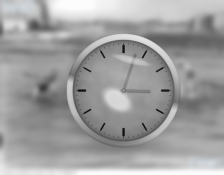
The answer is **3:03**
